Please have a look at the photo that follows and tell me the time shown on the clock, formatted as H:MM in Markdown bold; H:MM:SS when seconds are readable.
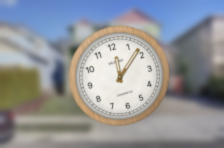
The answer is **12:08**
